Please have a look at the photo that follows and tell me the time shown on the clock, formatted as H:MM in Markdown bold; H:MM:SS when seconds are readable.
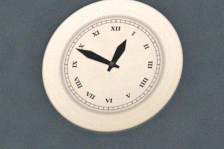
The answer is **12:49**
